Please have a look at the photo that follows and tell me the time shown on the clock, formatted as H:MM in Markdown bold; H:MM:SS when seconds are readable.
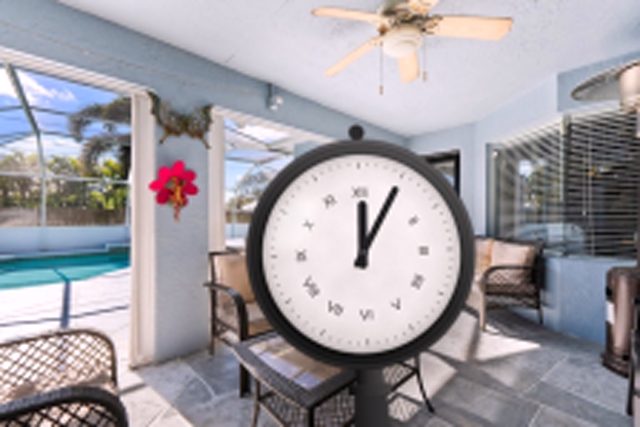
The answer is **12:05**
